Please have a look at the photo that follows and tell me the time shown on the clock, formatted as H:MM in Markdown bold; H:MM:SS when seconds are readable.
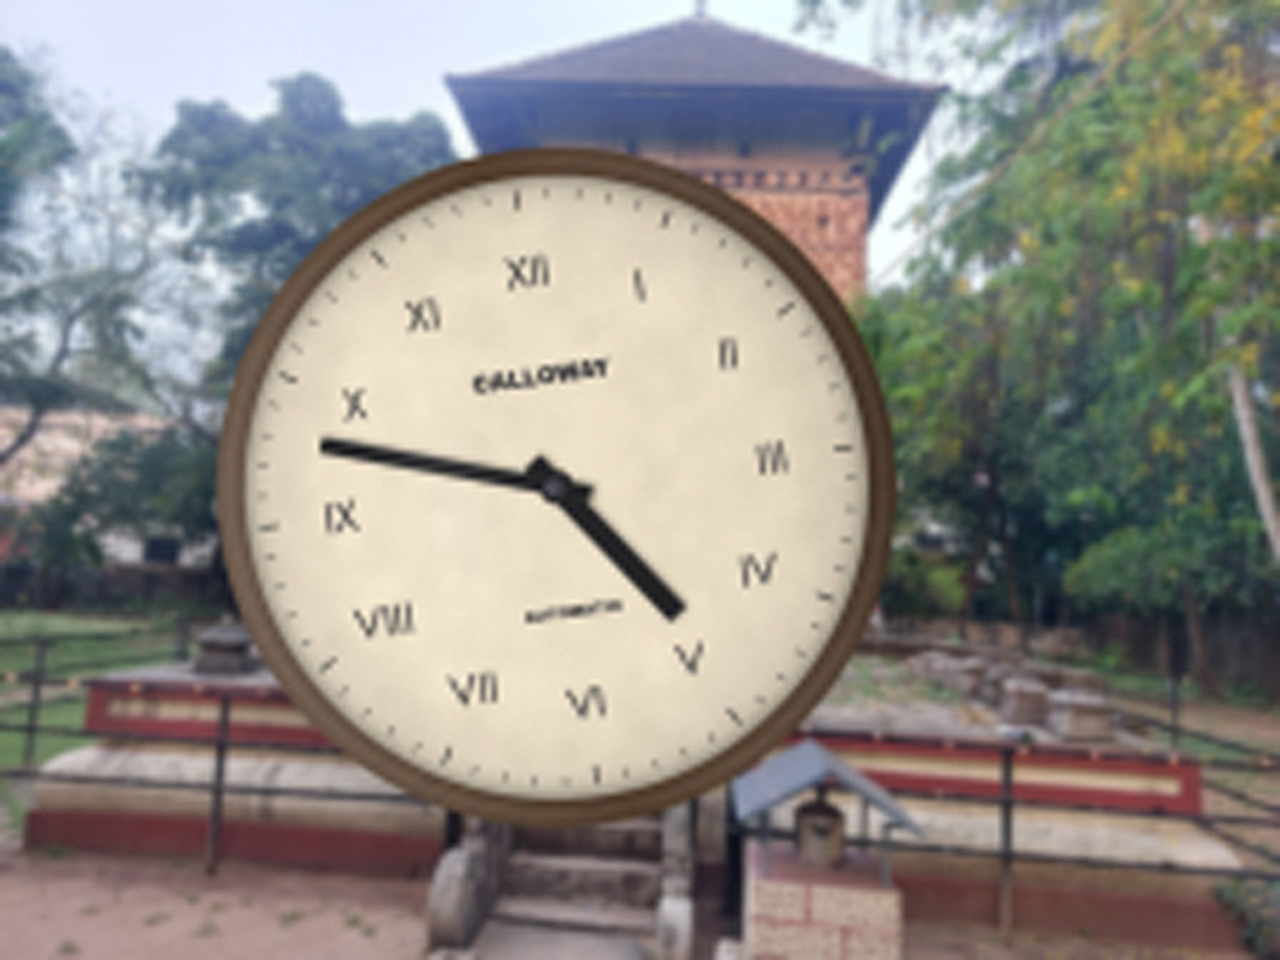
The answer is **4:48**
